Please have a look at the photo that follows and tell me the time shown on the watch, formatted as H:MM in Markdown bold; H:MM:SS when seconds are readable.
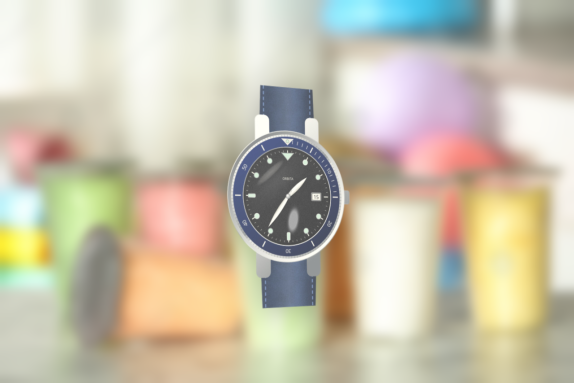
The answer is **1:36**
